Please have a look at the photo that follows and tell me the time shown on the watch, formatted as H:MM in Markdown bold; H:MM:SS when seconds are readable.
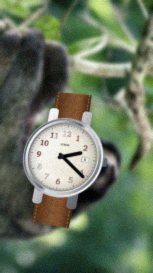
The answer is **2:21**
